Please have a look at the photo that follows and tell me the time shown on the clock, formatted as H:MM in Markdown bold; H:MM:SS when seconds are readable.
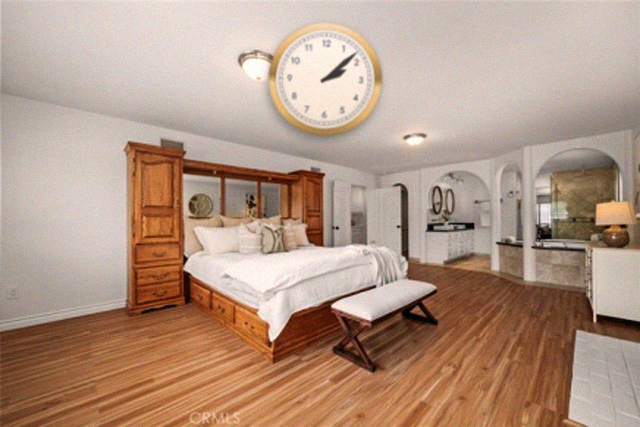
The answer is **2:08**
